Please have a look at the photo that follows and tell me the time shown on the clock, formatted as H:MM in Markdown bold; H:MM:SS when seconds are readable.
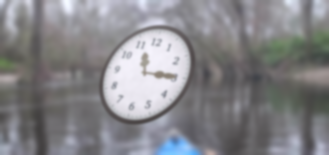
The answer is **11:15**
